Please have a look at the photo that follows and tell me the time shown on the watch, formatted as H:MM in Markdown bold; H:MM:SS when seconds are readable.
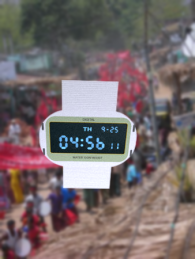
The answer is **4:56:11**
